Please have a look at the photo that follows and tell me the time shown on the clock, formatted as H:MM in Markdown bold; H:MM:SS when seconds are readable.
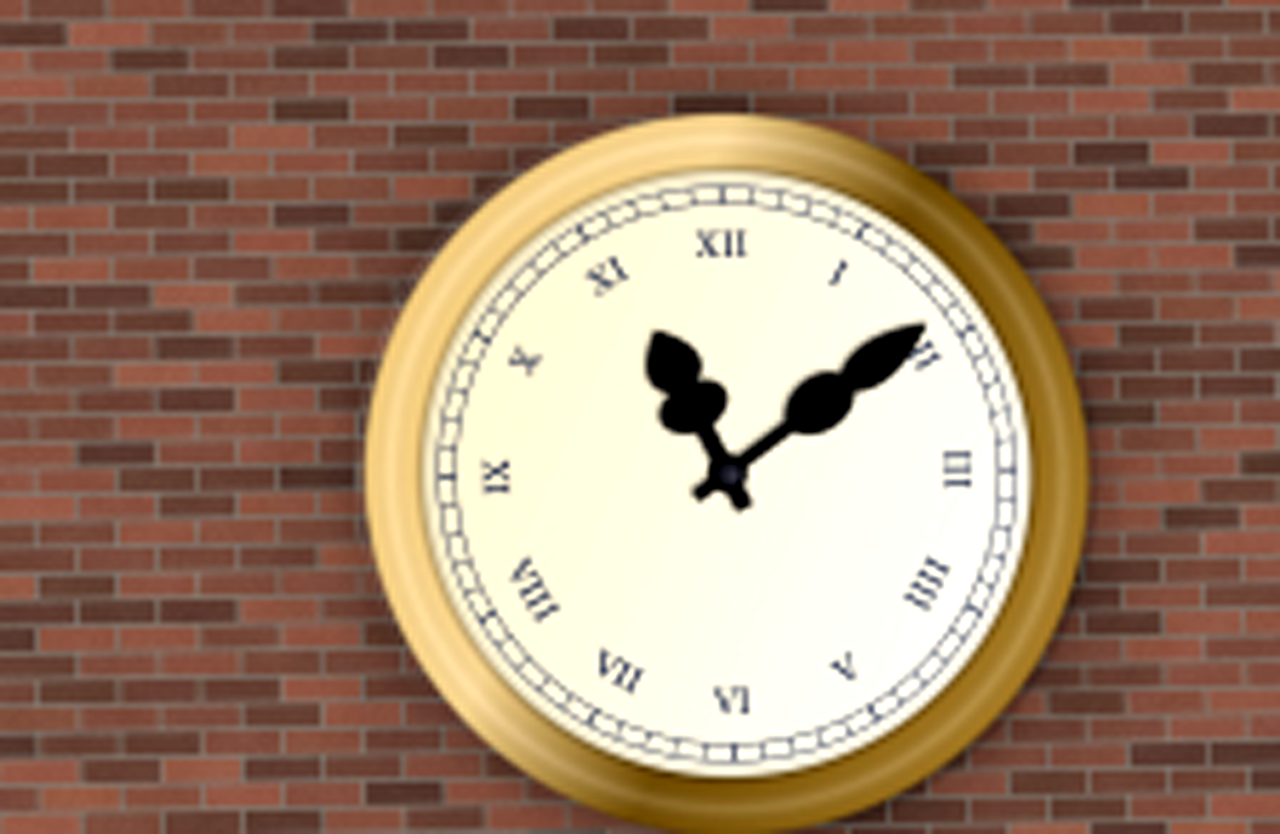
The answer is **11:09**
